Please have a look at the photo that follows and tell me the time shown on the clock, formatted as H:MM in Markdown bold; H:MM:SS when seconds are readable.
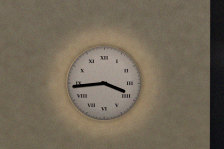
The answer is **3:44**
